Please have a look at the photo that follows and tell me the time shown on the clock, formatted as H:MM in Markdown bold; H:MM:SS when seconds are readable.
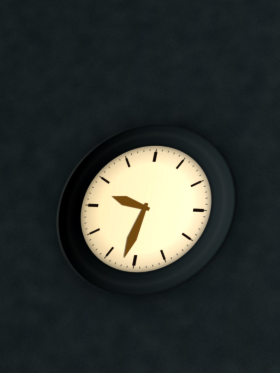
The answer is **9:32**
